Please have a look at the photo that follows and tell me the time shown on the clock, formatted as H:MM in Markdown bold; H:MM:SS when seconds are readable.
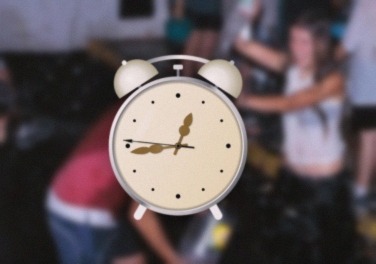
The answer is **12:43:46**
